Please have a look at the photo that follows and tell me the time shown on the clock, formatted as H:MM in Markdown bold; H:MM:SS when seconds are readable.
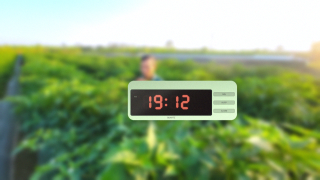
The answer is **19:12**
